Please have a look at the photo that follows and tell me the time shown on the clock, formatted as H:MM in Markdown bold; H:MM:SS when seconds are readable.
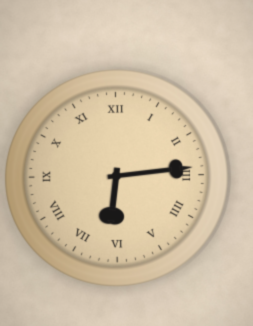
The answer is **6:14**
